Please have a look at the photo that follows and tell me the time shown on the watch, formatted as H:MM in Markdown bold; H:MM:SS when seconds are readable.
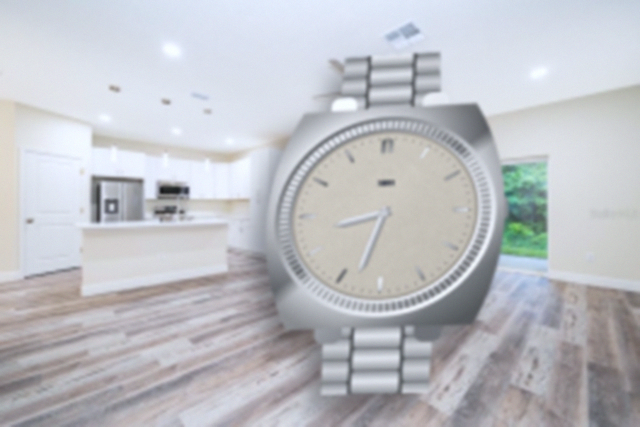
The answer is **8:33**
